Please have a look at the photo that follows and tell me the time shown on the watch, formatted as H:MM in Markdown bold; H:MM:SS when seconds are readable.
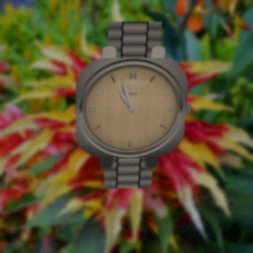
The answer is **10:57**
